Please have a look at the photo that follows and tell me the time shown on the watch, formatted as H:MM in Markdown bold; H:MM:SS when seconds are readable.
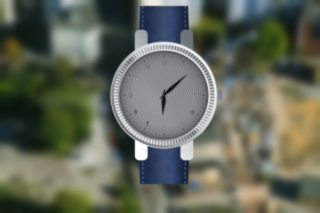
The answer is **6:08**
